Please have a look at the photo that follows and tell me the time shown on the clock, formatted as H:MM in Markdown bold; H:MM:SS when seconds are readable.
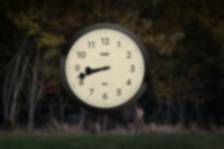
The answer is **8:42**
